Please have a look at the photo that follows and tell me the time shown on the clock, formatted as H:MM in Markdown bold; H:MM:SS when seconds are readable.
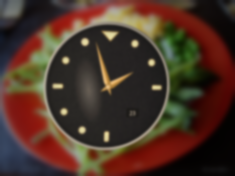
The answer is **1:57**
